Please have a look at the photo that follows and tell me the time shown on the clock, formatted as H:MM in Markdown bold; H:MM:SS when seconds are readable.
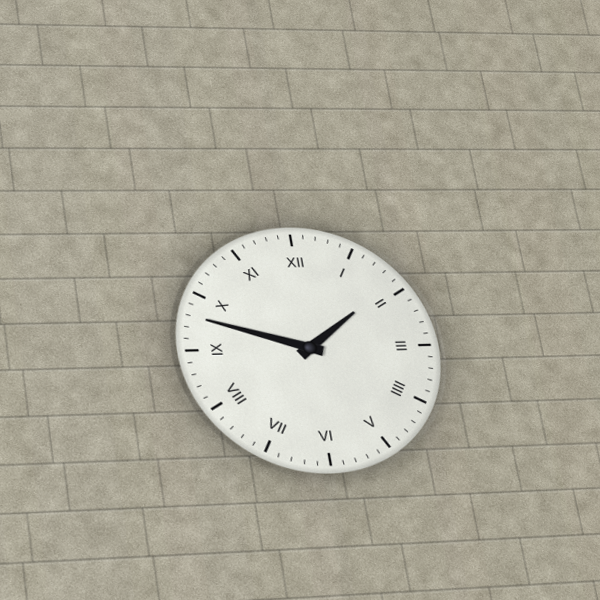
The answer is **1:48**
